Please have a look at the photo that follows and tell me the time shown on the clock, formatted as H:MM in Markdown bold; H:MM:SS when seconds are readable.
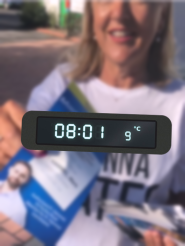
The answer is **8:01**
